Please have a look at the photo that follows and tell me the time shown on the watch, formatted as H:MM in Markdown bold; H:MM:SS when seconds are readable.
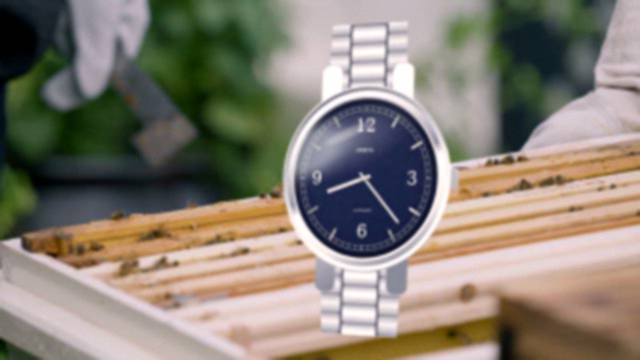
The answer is **8:23**
